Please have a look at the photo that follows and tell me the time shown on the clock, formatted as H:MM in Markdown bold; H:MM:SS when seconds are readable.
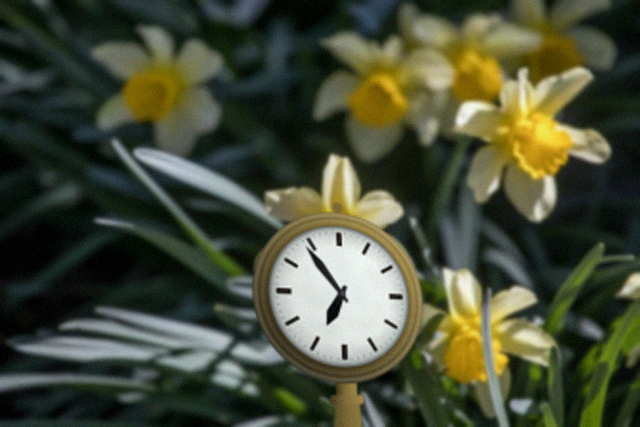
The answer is **6:54**
